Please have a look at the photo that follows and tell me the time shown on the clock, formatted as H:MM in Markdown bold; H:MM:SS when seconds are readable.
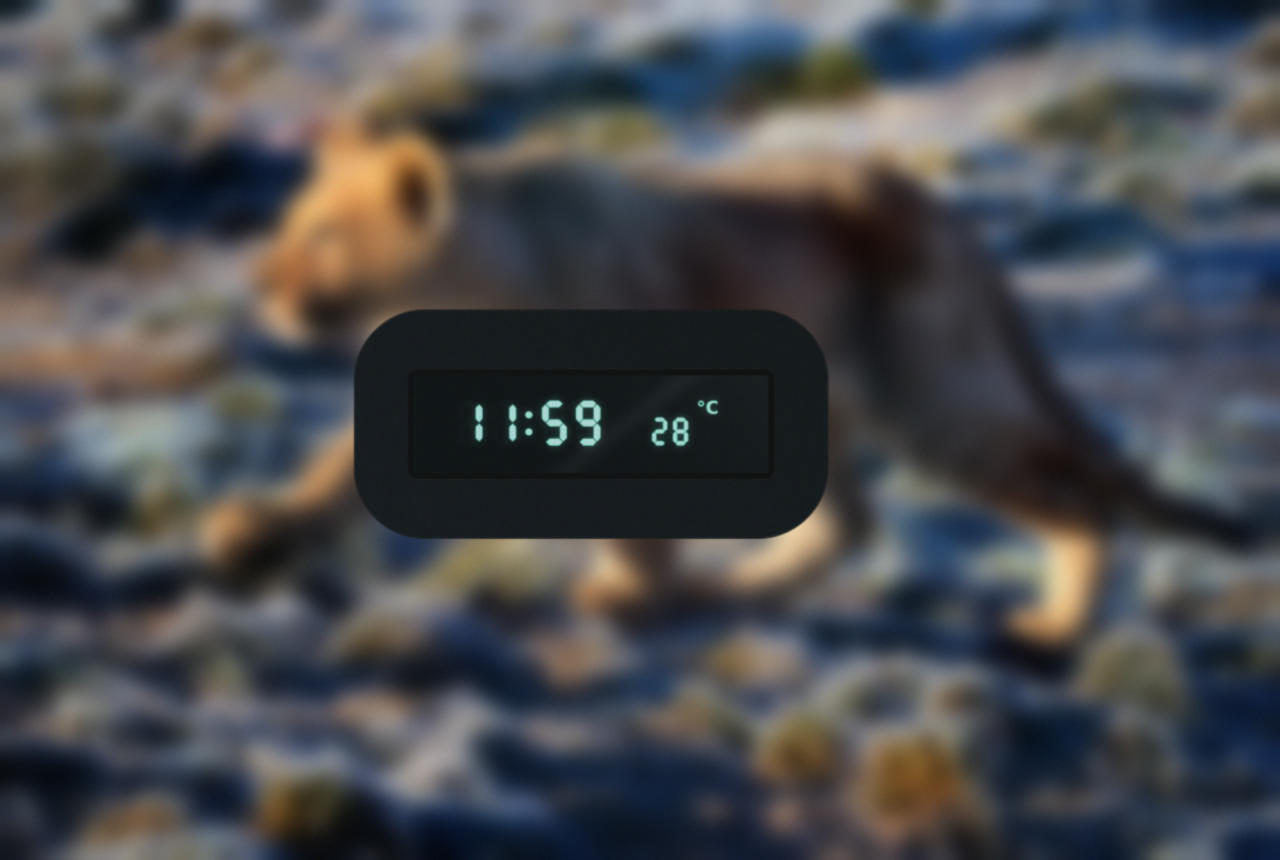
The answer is **11:59**
